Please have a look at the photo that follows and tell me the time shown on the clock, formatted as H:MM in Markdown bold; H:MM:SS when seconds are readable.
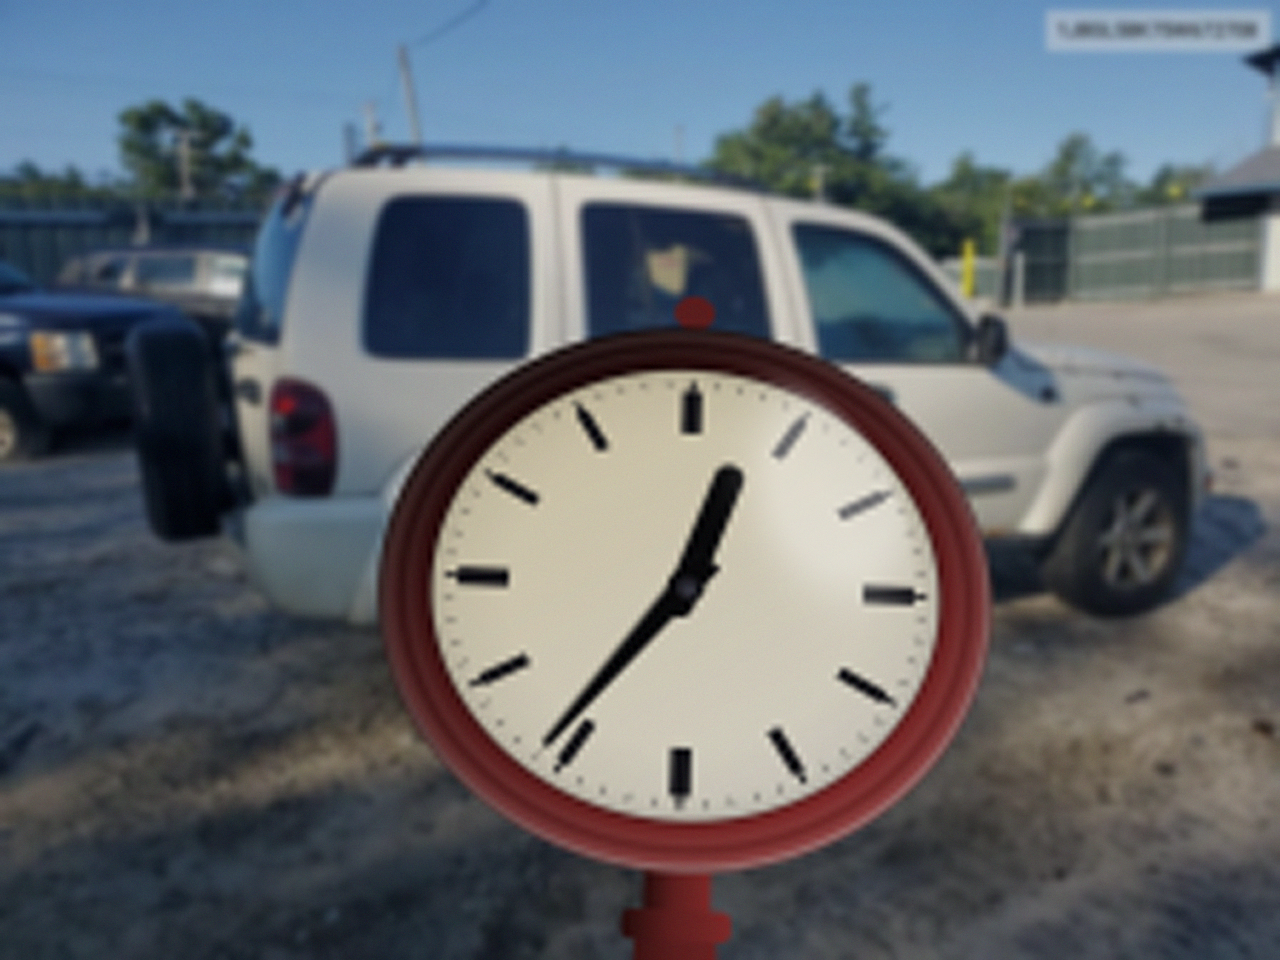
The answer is **12:36**
